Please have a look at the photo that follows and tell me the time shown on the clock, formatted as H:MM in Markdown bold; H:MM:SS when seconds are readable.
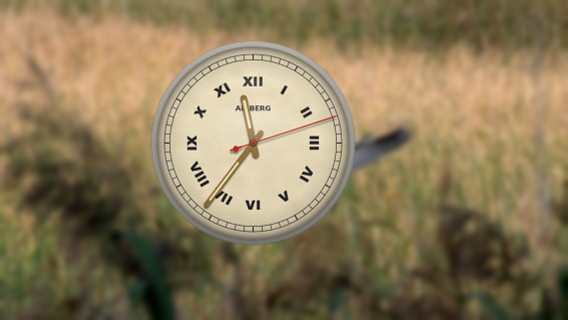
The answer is **11:36:12**
